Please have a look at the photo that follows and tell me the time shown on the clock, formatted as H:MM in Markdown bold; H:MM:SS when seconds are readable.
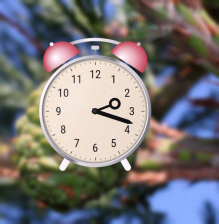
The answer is **2:18**
